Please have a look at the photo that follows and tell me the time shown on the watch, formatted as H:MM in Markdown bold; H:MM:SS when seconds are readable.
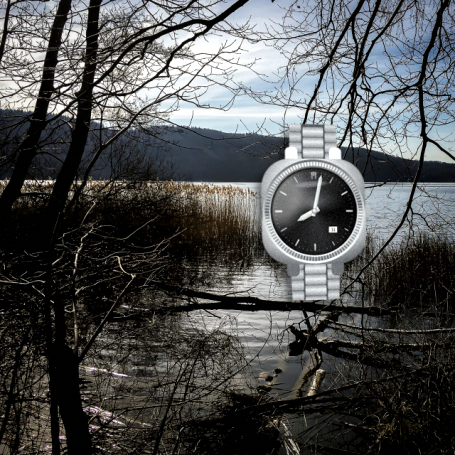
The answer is **8:02**
